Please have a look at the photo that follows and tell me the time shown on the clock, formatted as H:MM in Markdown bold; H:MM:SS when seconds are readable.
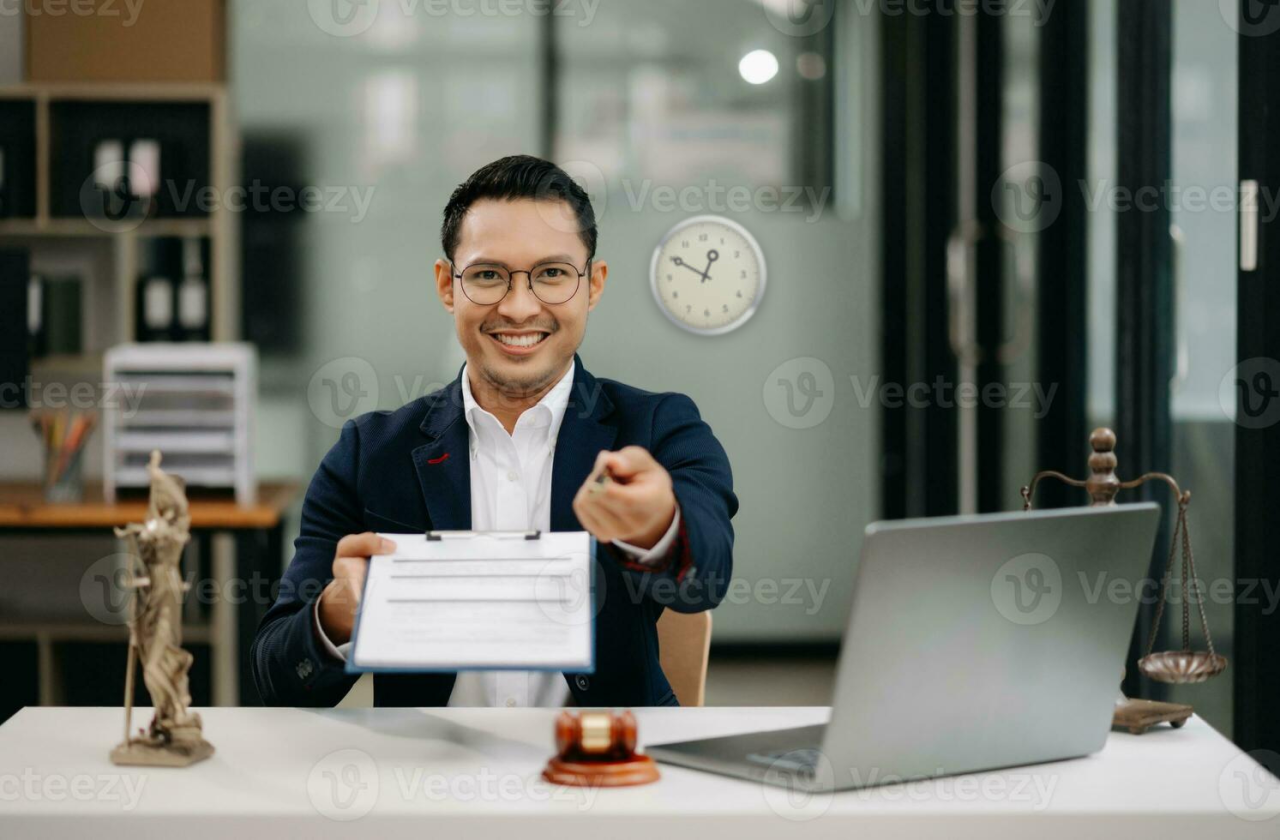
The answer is **12:50**
